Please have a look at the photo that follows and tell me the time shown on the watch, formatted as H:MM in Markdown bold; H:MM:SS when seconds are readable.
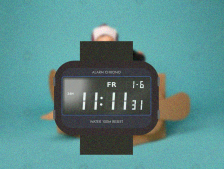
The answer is **11:11:31**
